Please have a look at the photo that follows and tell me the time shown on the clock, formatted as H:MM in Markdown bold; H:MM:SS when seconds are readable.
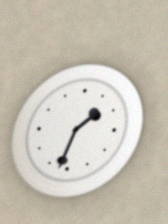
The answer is **1:32**
